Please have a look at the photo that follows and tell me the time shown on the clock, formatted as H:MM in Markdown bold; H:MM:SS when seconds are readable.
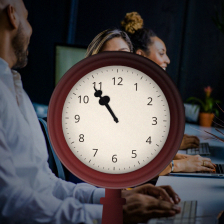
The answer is **10:54**
